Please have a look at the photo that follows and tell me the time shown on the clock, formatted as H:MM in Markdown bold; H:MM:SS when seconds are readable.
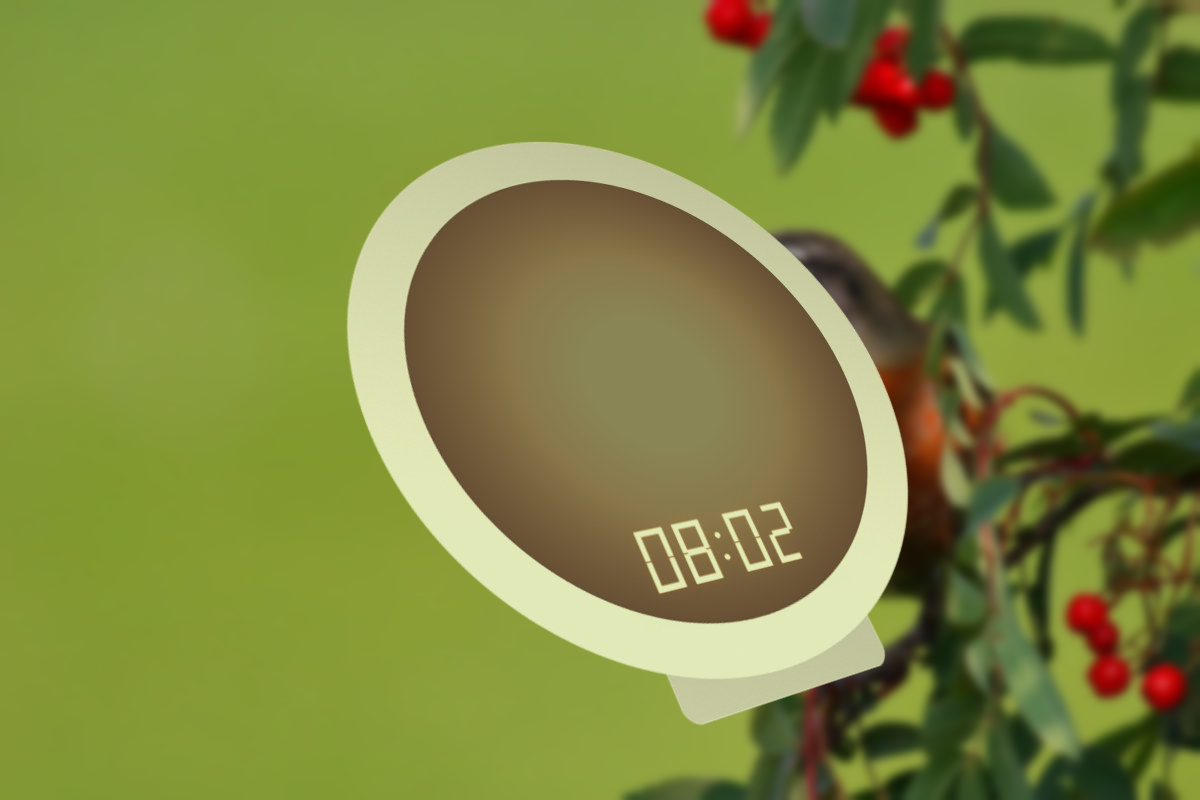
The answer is **8:02**
